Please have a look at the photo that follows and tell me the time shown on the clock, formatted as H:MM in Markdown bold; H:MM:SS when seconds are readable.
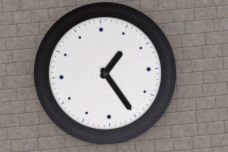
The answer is **1:25**
